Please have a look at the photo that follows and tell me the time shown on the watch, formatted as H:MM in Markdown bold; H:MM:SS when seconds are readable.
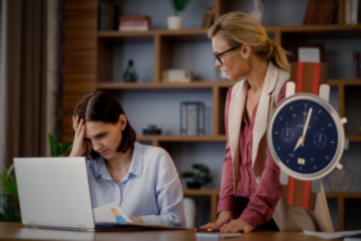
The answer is **7:02**
